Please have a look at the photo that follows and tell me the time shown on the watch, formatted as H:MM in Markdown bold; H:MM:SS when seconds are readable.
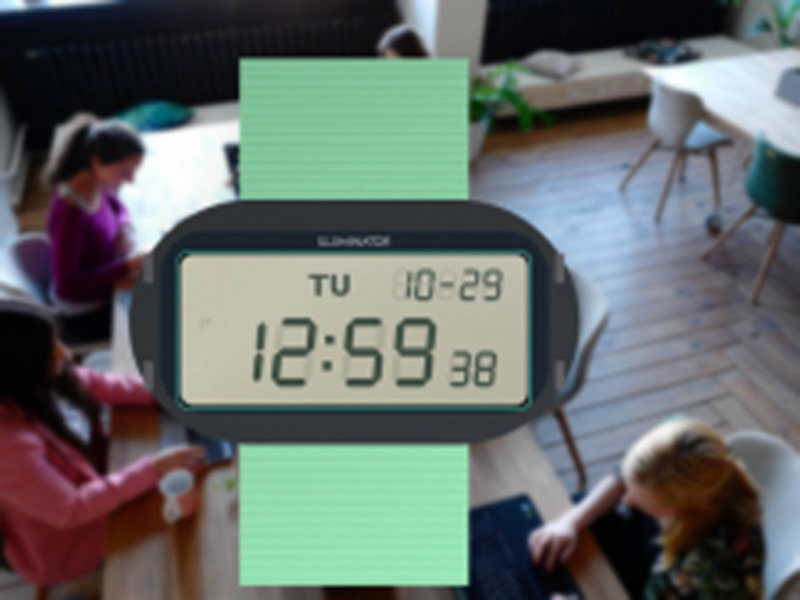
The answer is **12:59:38**
